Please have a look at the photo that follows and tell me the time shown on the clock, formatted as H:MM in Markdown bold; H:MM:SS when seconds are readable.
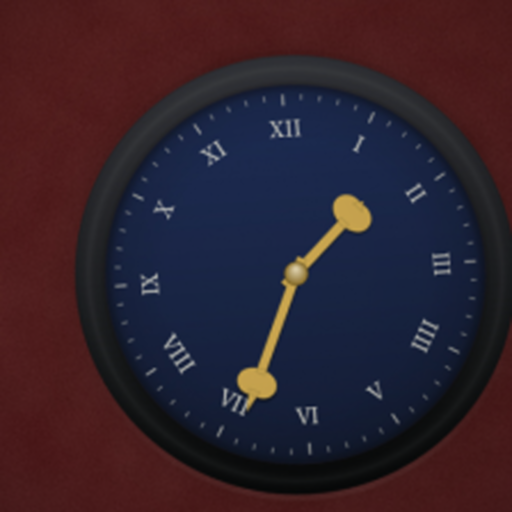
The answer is **1:34**
